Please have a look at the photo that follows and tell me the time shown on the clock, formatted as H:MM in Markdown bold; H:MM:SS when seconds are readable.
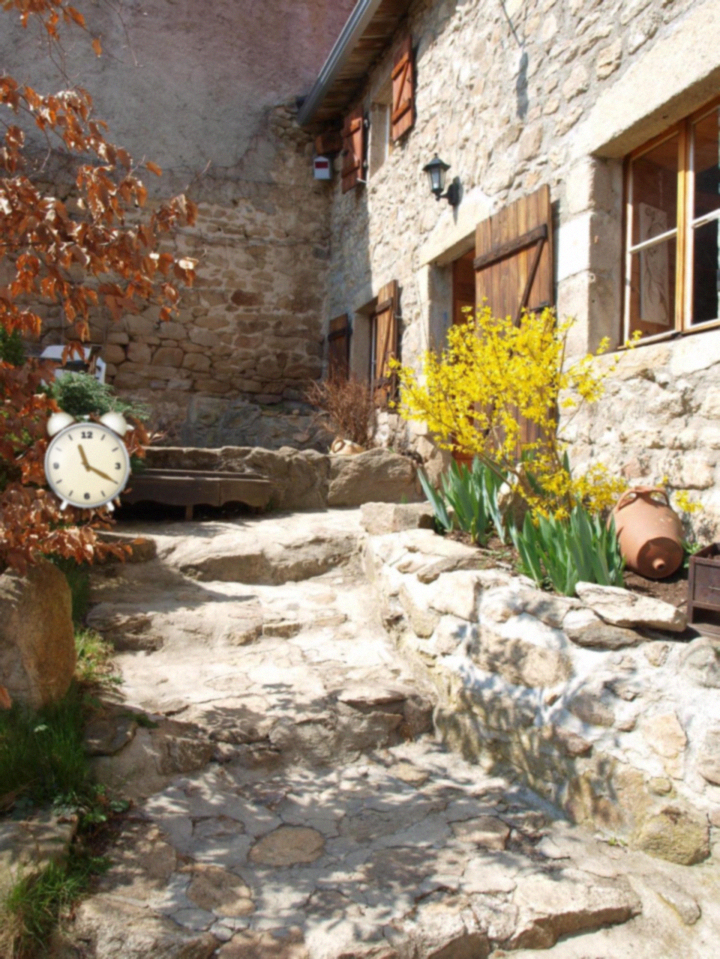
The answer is **11:20**
